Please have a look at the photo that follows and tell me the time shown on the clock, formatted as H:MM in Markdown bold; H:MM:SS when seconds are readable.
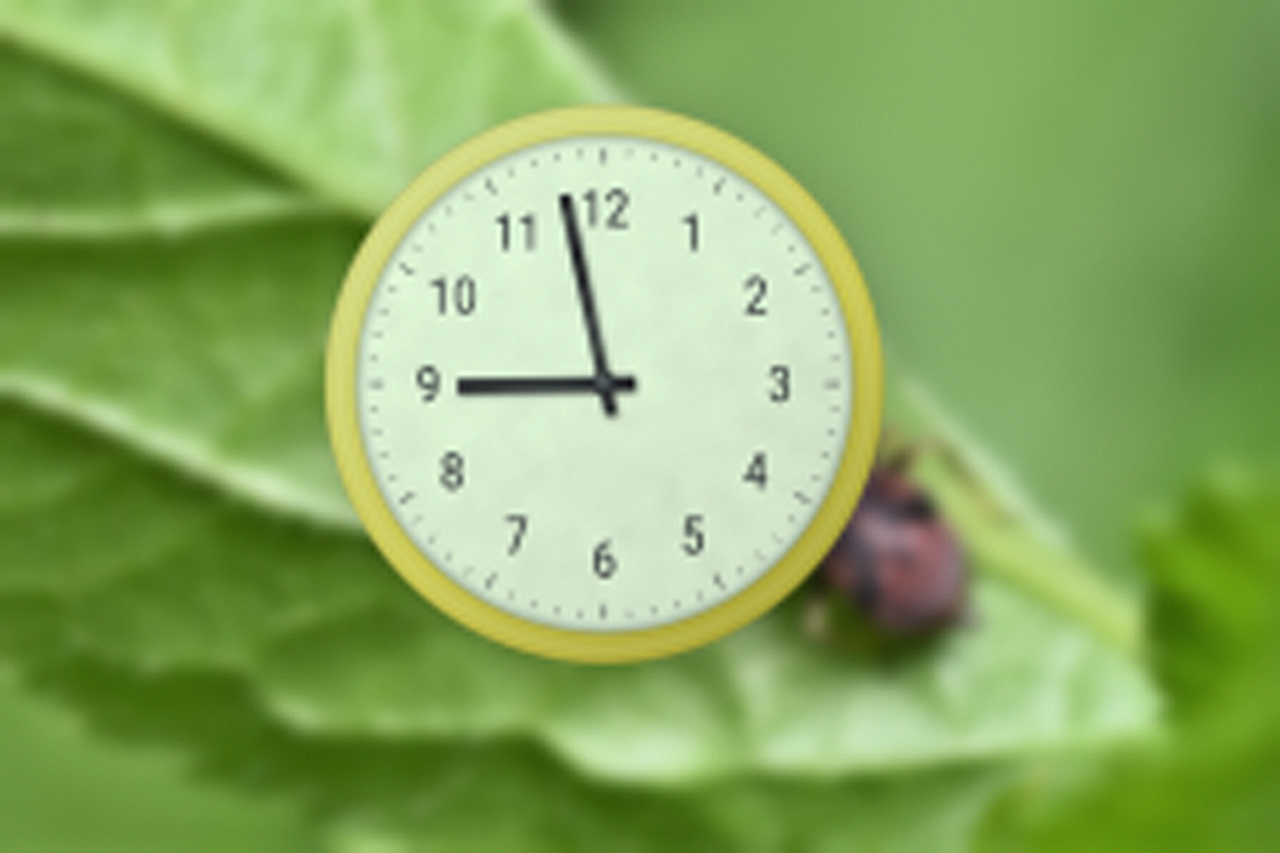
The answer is **8:58**
